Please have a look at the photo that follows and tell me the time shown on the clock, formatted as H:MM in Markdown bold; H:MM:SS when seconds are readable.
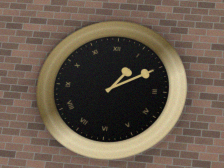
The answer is **1:10**
